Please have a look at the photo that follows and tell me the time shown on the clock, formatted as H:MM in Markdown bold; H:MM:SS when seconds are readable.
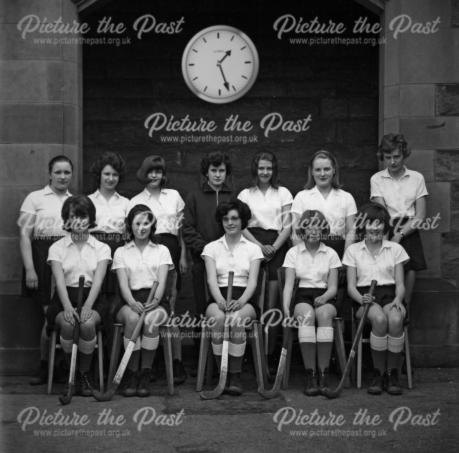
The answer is **1:27**
